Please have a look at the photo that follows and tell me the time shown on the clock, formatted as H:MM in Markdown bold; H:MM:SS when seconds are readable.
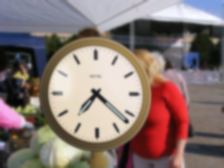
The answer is **7:22**
